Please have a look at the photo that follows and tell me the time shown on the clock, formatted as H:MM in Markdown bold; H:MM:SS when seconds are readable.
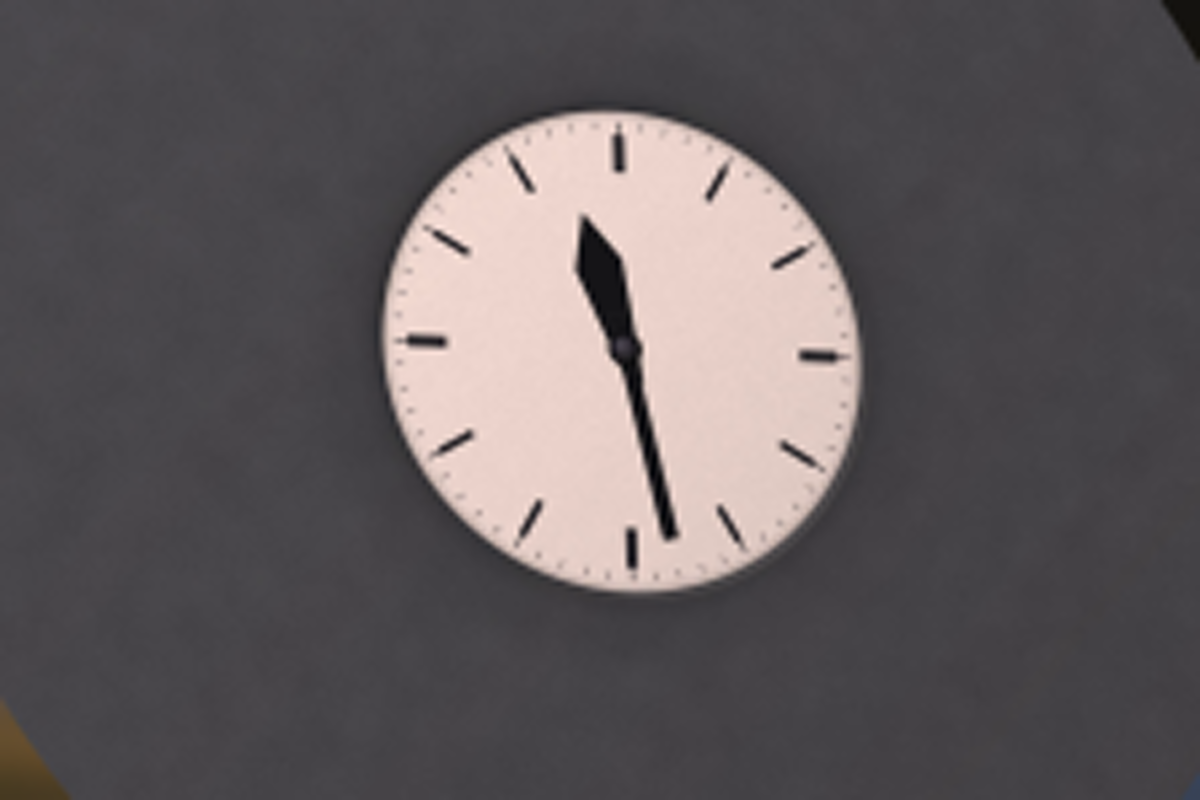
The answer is **11:28**
